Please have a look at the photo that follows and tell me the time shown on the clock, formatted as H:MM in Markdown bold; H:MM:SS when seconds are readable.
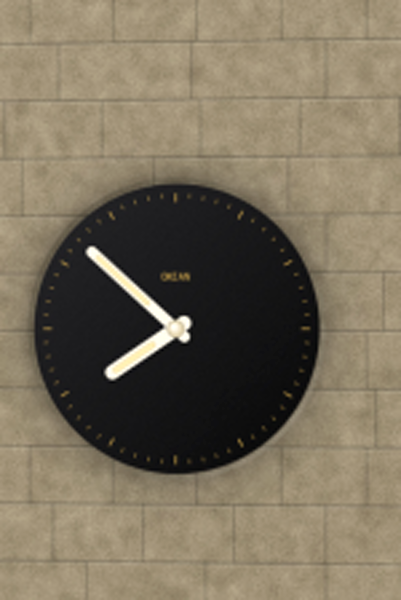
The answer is **7:52**
